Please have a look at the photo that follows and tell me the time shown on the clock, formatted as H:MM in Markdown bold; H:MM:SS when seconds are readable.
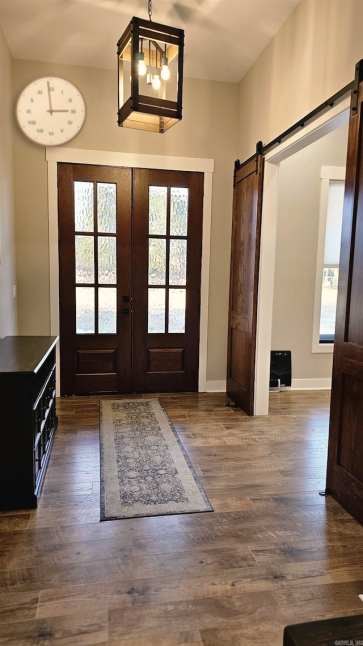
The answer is **2:59**
